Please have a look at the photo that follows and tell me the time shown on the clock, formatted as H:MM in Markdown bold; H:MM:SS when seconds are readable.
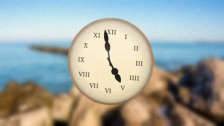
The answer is **4:58**
